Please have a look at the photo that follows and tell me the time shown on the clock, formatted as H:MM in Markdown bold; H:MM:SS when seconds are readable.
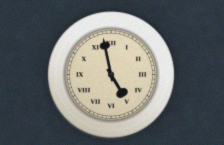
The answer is **4:58**
